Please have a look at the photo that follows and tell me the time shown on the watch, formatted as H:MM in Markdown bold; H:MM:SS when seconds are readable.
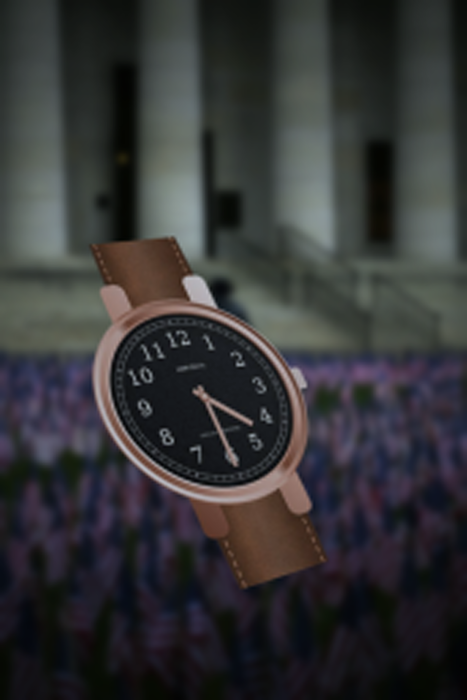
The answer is **4:30**
